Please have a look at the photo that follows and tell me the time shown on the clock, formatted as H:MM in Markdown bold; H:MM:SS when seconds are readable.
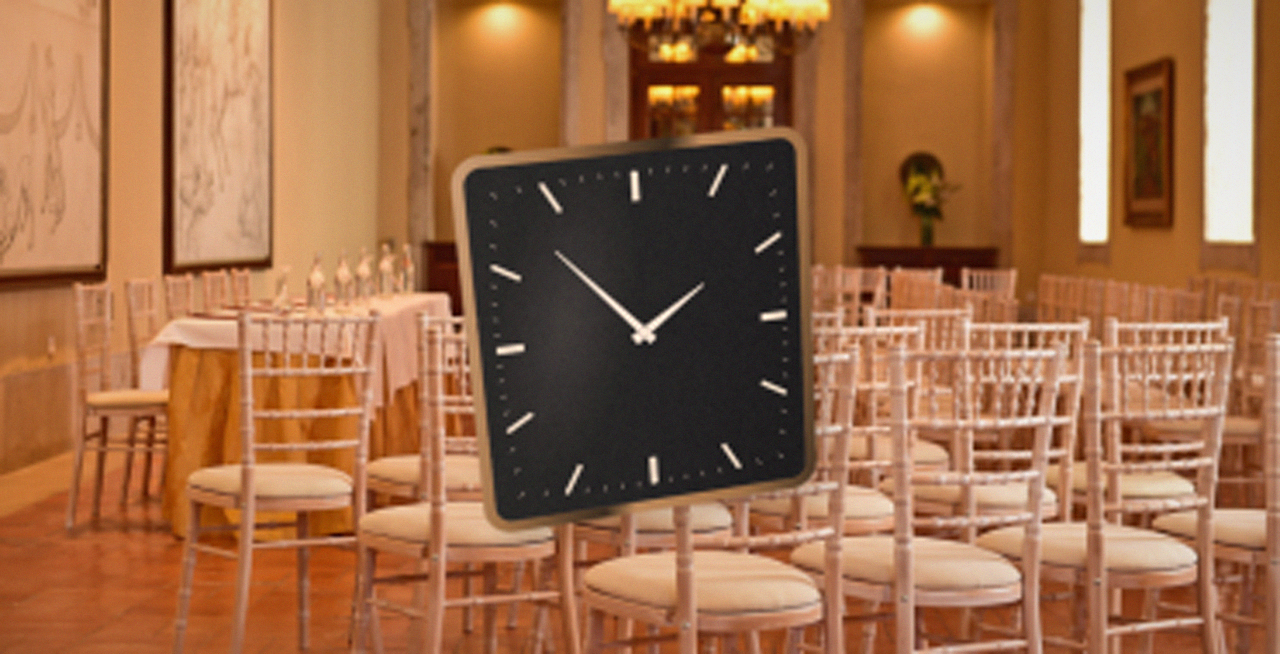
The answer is **1:53**
